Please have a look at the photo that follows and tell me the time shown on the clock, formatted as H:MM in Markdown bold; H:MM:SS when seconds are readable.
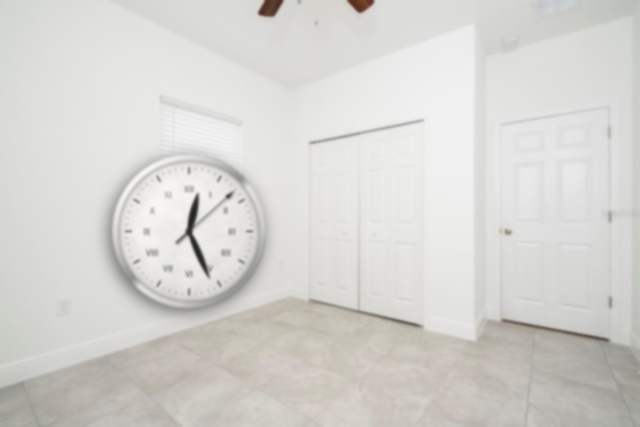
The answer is **12:26:08**
